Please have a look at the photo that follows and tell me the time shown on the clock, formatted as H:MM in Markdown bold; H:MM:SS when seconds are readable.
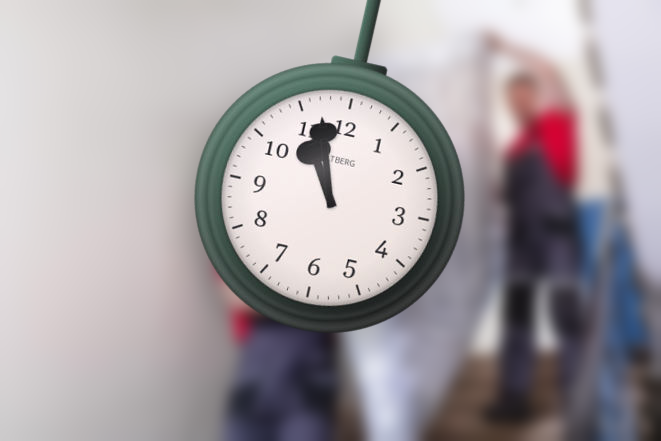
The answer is **10:57**
